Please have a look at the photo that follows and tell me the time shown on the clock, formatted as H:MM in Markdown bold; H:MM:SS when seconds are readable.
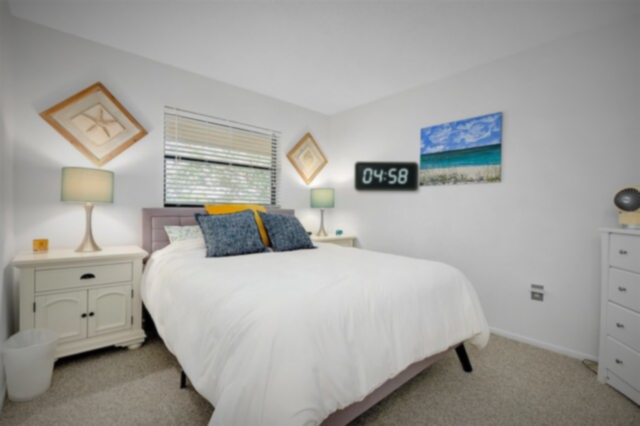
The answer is **4:58**
